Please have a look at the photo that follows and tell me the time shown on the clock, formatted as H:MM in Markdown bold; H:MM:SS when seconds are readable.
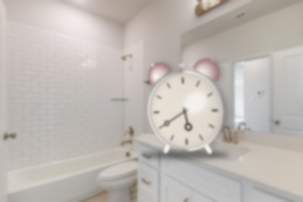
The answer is **5:40**
